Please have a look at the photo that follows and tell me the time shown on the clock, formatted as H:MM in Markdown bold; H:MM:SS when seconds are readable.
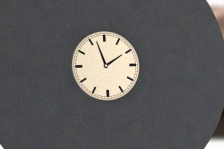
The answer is **1:57**
